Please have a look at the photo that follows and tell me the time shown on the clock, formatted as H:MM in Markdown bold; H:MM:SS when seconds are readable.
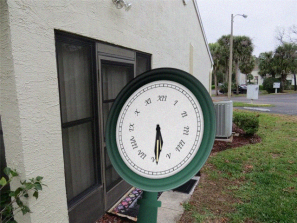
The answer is **5:29**
